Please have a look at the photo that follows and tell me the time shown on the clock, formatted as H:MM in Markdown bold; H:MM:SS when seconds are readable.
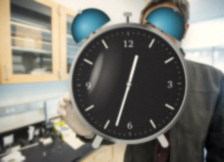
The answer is **12:33**
